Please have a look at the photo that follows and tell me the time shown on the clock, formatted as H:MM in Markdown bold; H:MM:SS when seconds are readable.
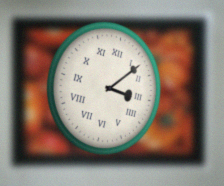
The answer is **3:07**
